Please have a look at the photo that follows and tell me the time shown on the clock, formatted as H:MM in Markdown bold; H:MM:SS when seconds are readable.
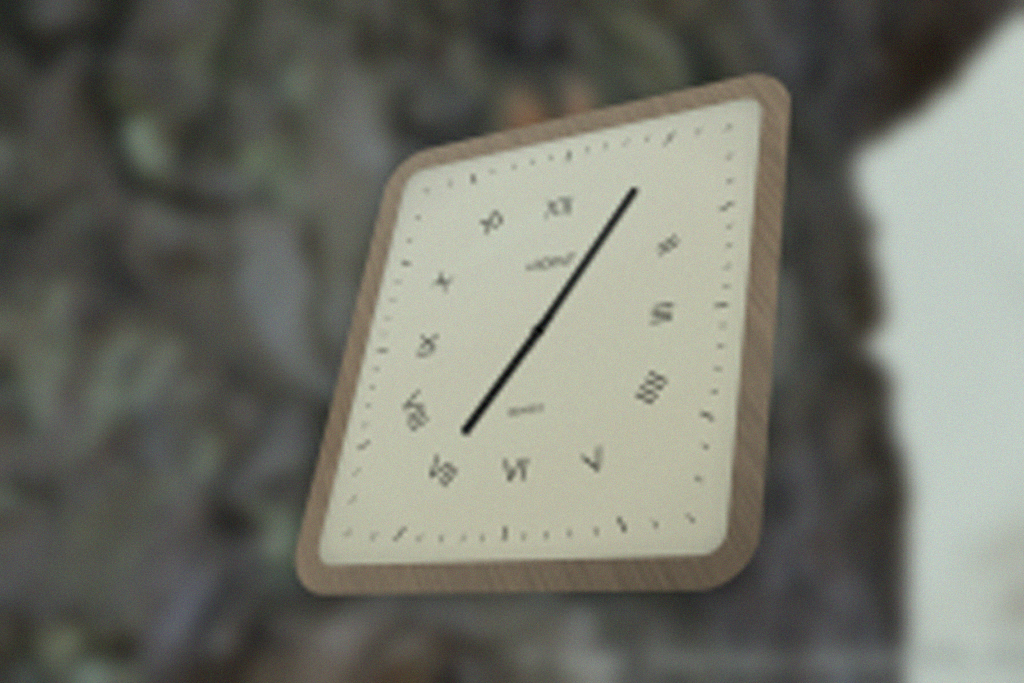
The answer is **7:05**
